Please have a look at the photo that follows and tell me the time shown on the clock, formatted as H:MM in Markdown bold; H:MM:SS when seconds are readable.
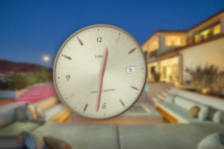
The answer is **12:32**
